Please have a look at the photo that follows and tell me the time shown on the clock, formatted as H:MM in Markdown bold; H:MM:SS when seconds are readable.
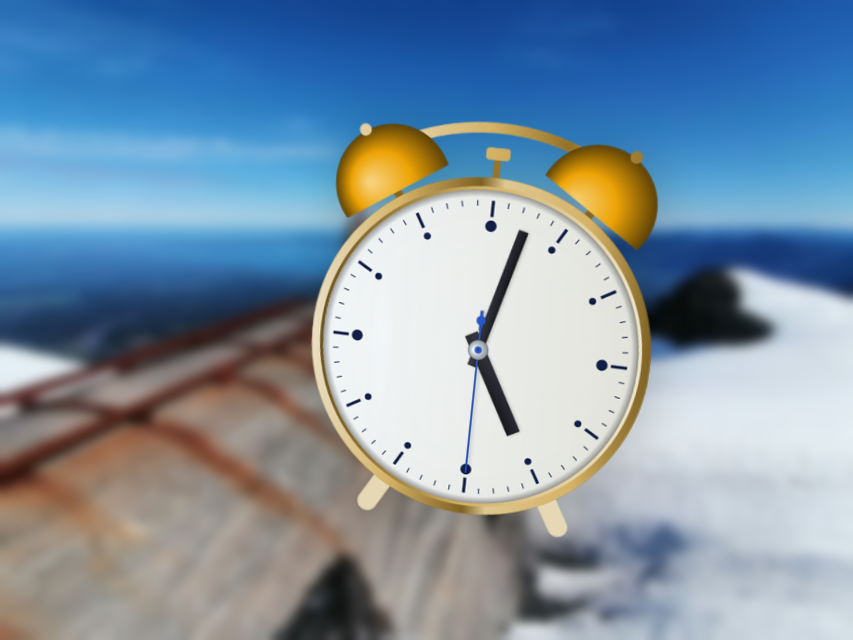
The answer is **5:02:30**
